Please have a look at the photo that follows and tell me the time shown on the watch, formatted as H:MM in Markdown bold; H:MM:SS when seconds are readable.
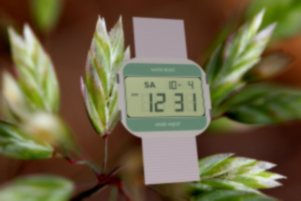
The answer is **12:31**
